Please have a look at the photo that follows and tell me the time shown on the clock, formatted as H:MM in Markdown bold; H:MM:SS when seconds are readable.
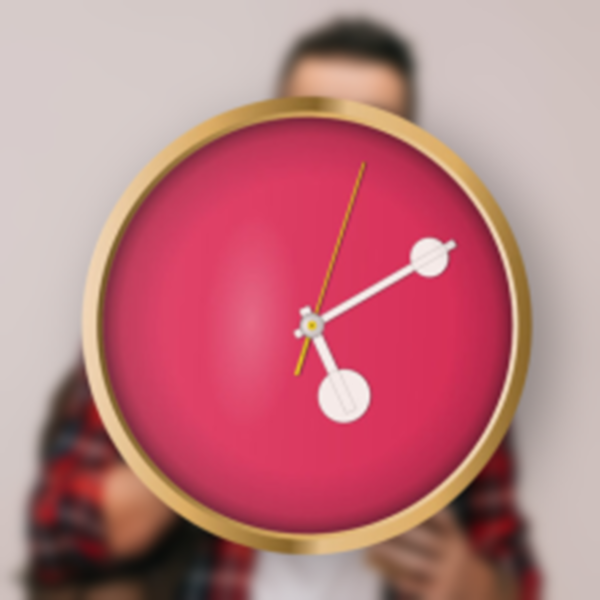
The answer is **5:10:03**
